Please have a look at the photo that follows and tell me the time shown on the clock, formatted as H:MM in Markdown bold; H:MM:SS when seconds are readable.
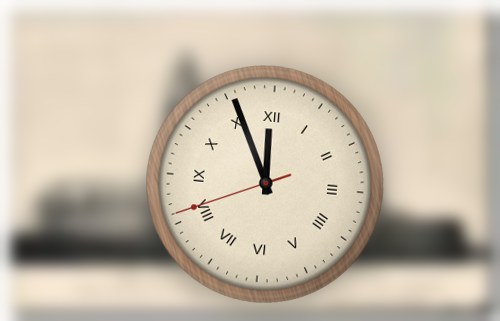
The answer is **11:55:41**
